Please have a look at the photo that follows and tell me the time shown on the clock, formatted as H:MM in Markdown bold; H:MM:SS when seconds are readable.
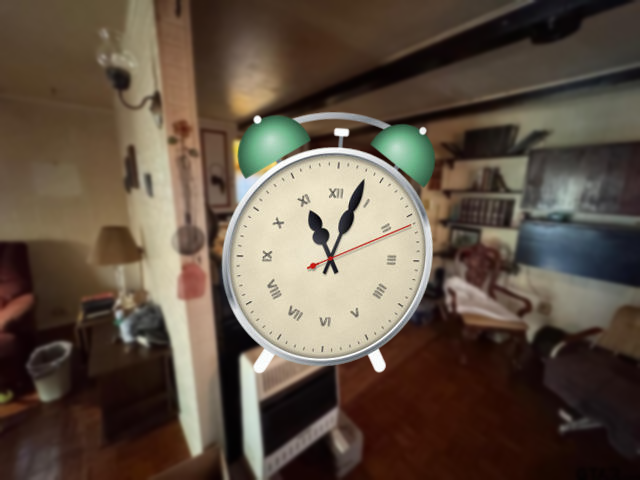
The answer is **11:03:11**
